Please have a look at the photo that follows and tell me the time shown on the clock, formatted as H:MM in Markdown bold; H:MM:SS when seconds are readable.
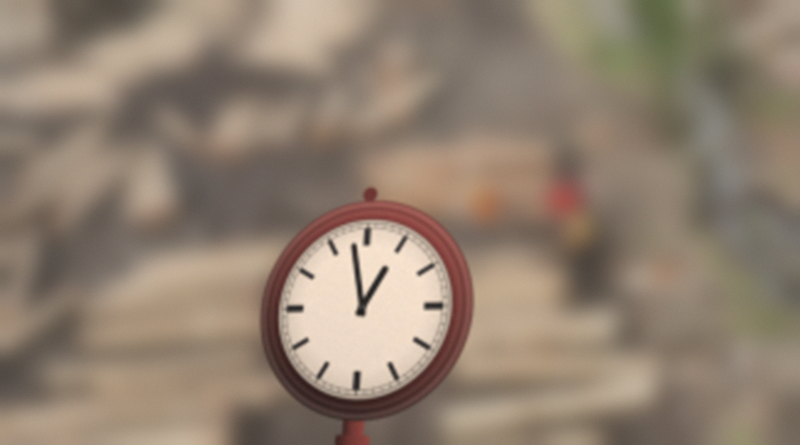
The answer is **12:58**
